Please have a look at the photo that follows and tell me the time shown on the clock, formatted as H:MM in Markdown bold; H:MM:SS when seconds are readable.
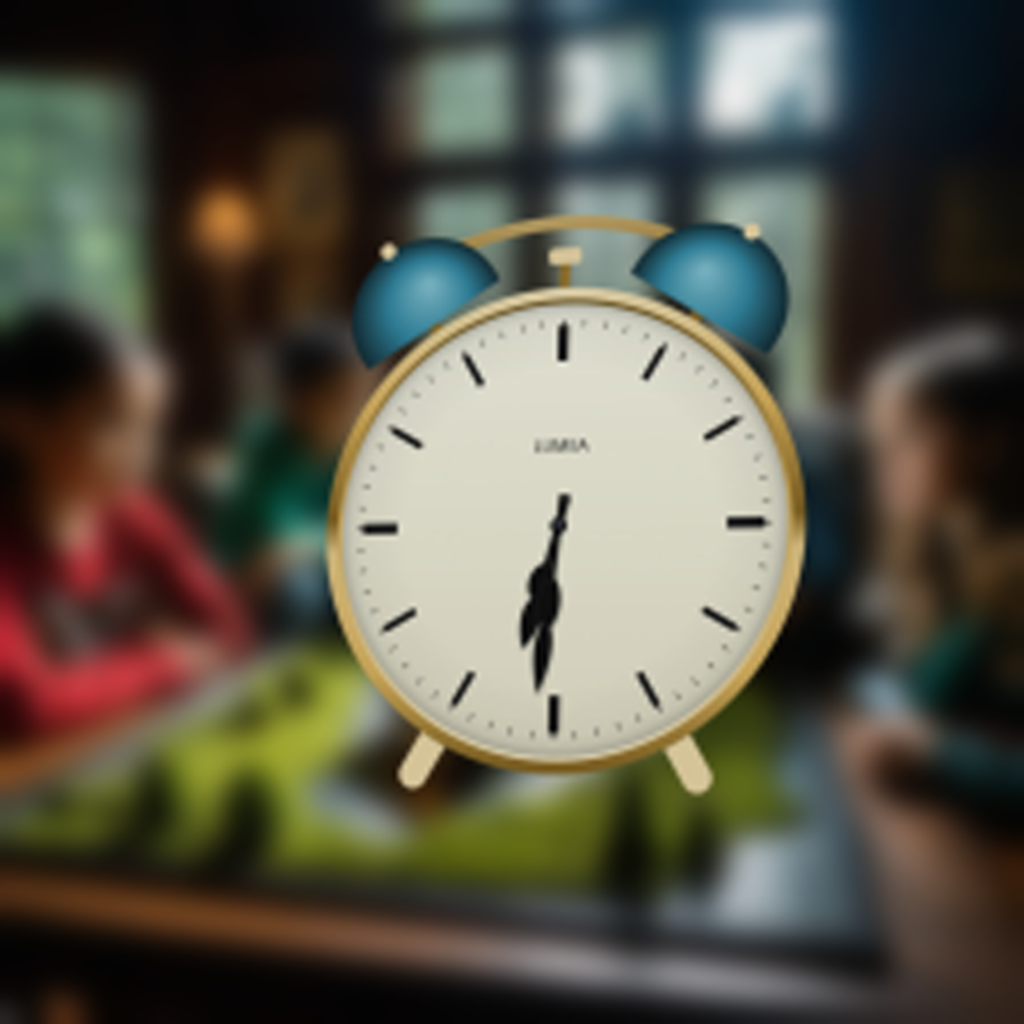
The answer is **6:31**
